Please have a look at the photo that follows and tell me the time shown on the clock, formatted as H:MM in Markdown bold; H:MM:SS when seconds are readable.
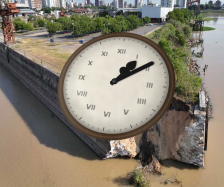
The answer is **1:09**
